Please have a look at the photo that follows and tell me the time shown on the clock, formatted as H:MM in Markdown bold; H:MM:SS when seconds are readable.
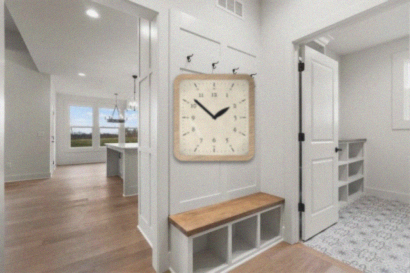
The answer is **1:52**
